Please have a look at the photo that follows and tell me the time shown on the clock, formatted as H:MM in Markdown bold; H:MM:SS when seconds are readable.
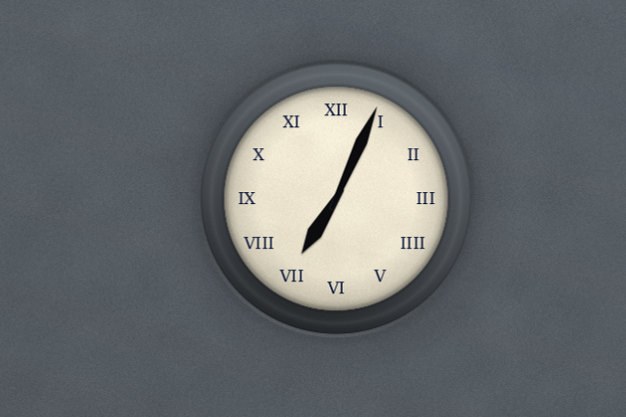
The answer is **7:04**
